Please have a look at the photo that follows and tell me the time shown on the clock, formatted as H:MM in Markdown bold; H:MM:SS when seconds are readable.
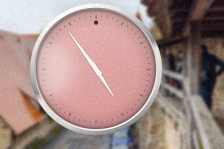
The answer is **4:54**
